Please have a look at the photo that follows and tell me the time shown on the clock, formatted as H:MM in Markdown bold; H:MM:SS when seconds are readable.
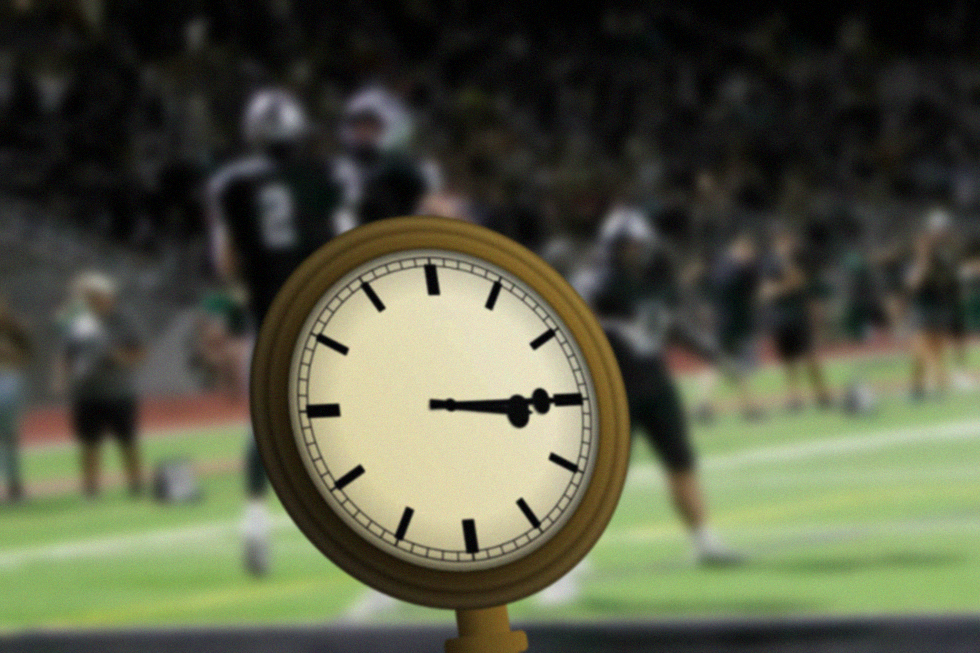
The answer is **3:15**
